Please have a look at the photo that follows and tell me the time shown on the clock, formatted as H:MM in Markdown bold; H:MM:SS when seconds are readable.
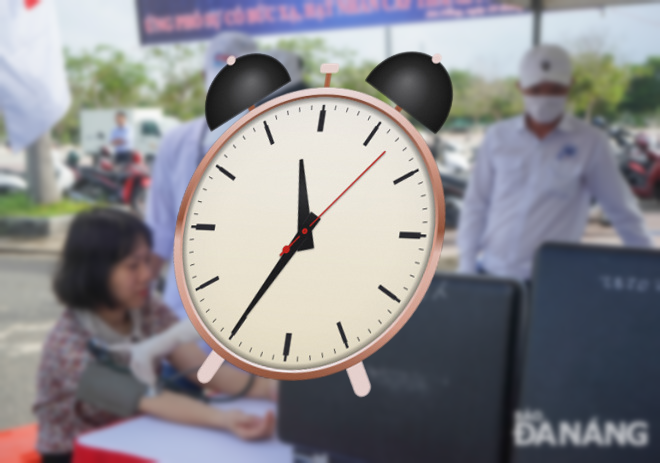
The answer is **11:35:07**
